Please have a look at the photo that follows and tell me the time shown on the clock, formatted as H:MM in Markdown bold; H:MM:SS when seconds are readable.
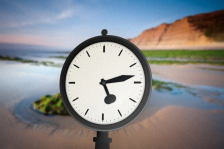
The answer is **5:13**
